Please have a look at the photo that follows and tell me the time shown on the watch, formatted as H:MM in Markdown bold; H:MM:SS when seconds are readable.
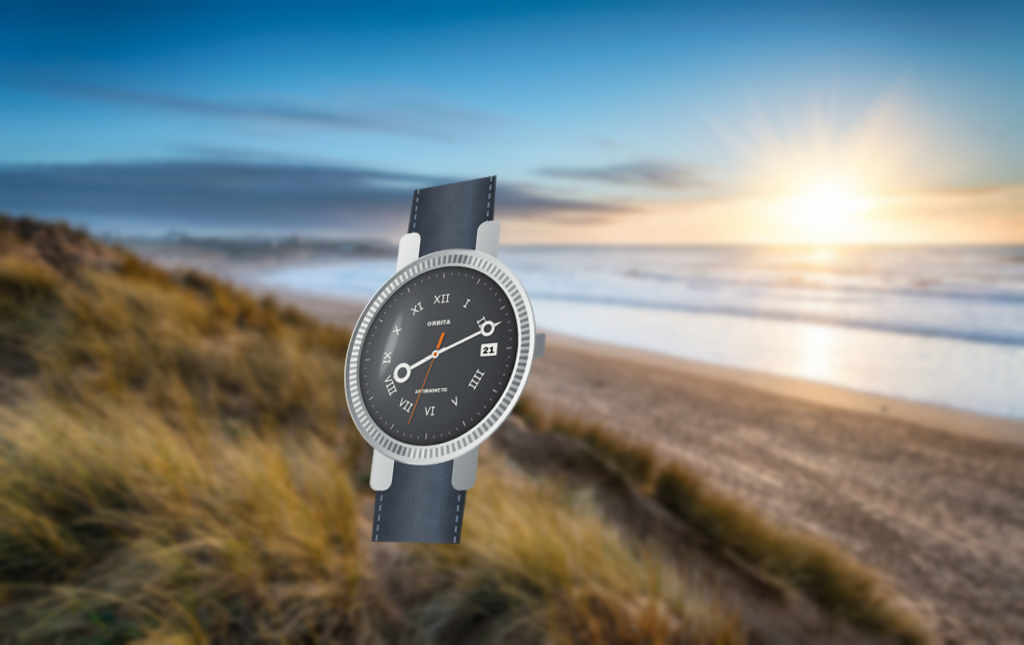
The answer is **8:11:33**
